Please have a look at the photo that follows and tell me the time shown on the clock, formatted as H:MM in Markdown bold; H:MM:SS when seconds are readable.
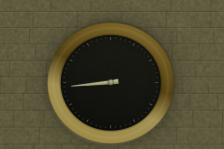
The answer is **8:44**
